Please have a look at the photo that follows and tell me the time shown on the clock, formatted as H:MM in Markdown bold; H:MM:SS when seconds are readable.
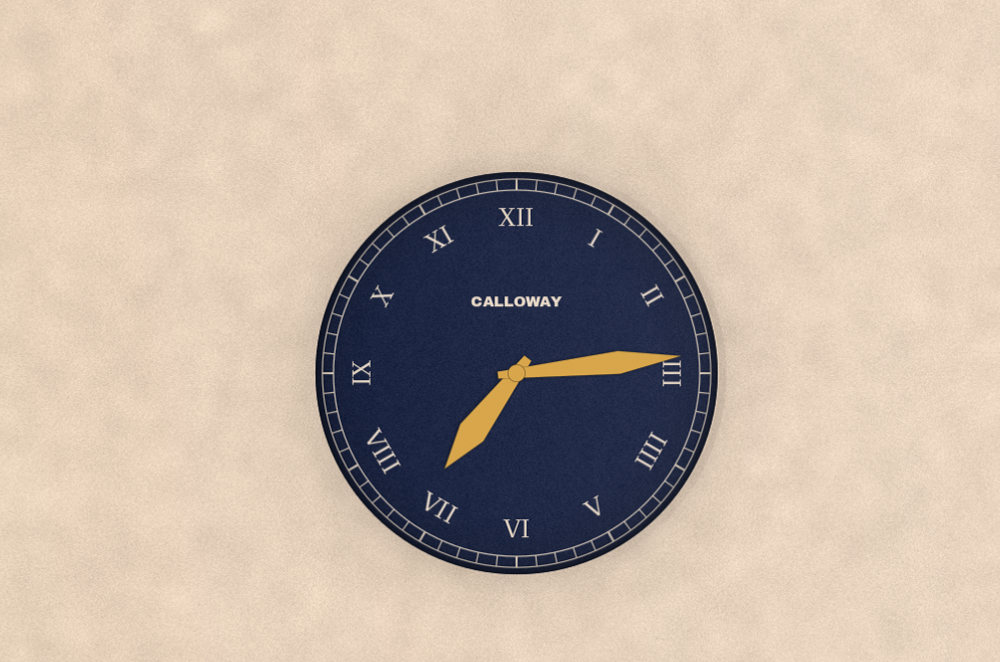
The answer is **7:14**
